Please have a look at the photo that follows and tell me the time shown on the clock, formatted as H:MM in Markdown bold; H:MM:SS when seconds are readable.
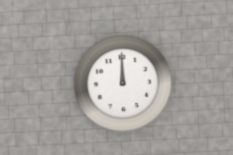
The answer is **12:00**
